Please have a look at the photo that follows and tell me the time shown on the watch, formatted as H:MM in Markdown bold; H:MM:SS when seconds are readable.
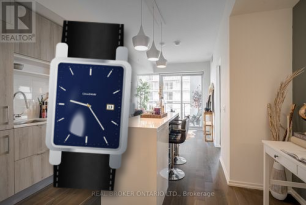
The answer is **9:24**
